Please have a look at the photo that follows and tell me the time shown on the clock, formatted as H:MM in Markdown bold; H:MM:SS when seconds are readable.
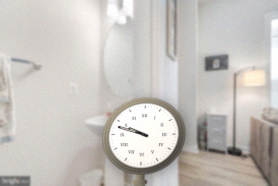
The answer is **9:48**
